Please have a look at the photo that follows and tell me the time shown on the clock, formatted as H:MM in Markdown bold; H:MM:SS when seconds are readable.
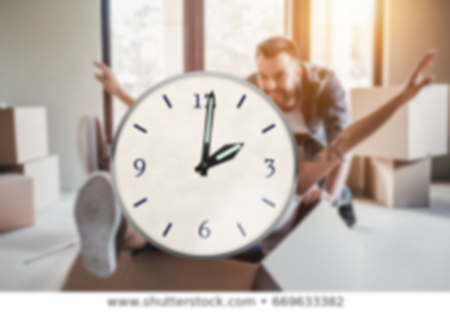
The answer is **2:01**
